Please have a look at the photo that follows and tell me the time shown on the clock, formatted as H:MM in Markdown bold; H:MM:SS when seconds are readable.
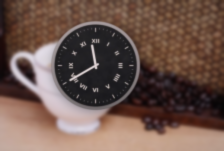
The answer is **11:40**
